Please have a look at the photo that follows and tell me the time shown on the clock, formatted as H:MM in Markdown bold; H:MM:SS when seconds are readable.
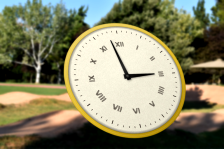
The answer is **2:58**
